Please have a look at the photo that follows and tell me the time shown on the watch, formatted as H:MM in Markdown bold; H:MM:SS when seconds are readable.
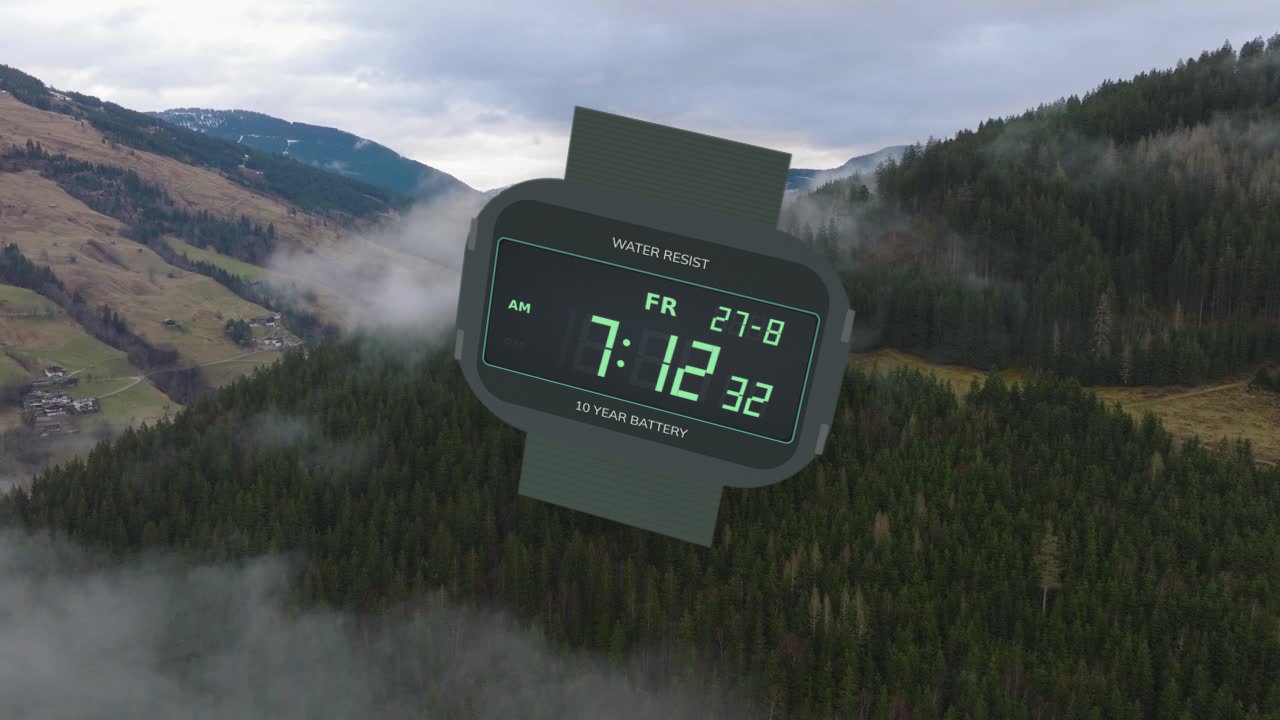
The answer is **7:12:32**
